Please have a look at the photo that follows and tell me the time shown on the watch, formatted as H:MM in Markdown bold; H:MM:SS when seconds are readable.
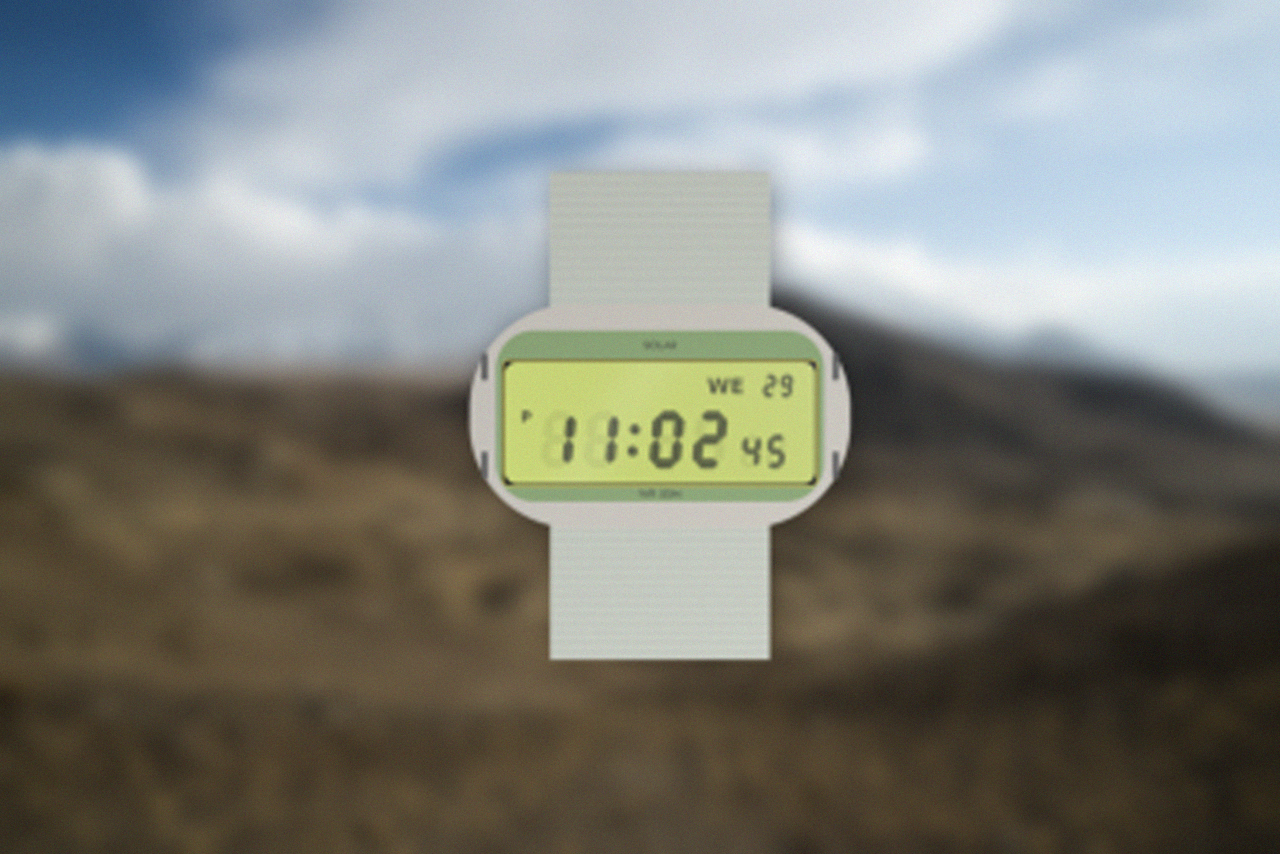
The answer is **11:02:45**
